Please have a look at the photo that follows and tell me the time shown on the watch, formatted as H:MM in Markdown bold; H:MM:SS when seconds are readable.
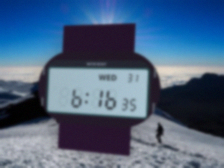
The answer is **6:16**
